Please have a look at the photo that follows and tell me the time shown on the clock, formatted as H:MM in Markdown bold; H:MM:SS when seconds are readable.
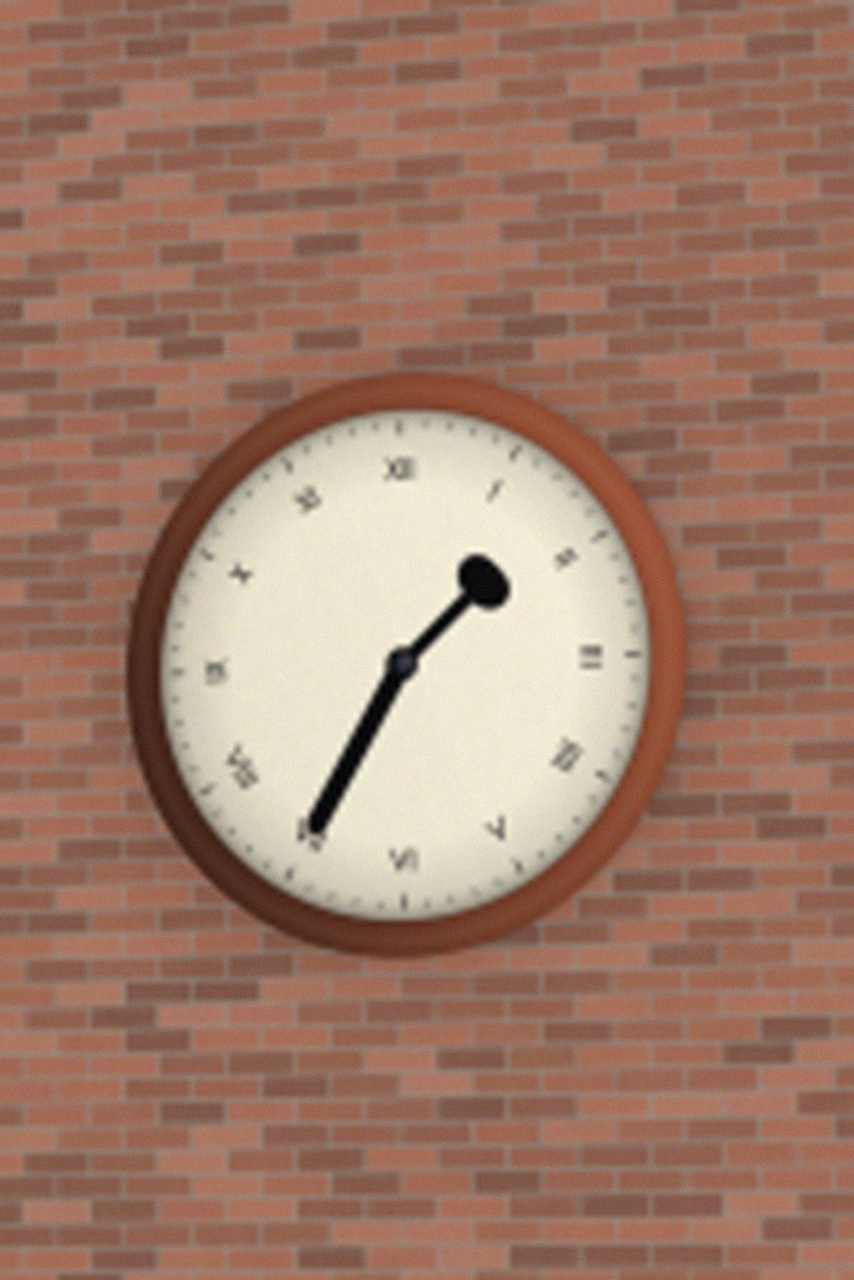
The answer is **1:35**
